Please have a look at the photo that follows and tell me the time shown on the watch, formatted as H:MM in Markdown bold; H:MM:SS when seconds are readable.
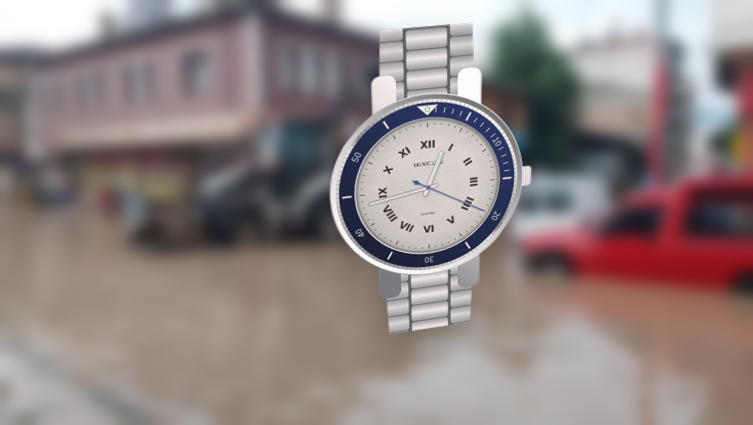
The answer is **12:43:20**
